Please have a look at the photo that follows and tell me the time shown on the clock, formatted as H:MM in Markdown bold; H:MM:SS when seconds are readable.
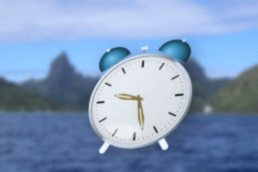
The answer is **9:28**
